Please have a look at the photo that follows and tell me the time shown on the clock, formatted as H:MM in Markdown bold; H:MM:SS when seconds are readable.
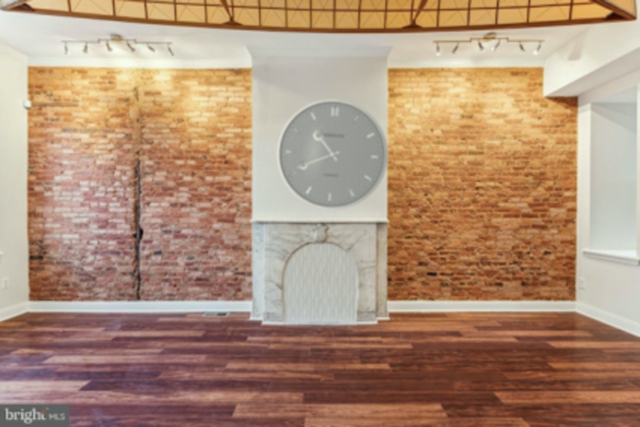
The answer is **10:41**
